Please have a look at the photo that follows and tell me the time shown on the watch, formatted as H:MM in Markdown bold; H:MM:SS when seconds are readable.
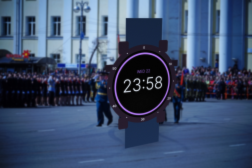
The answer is **23:58**
